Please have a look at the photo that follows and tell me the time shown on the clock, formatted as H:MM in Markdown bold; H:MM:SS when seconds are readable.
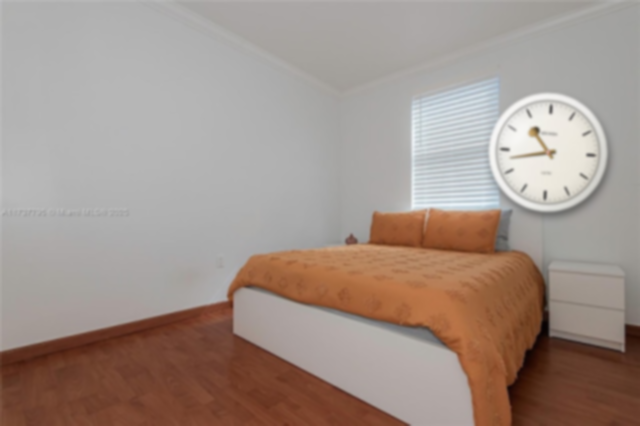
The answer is **10:43**
